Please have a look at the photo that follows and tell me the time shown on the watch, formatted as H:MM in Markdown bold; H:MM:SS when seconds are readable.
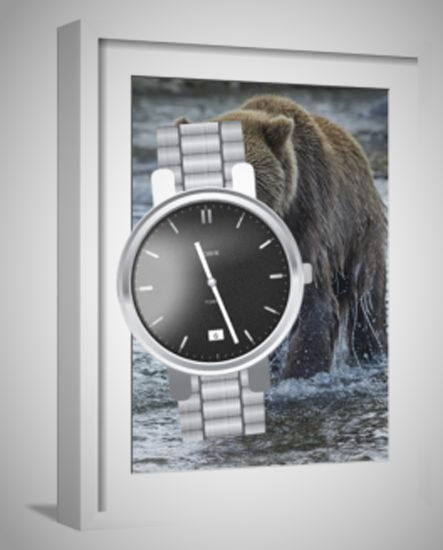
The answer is **11:27**
